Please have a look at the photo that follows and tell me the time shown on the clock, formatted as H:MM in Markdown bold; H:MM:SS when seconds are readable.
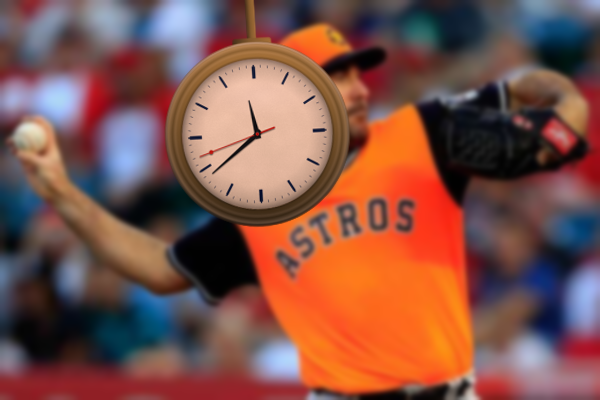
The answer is **11:38:42**
